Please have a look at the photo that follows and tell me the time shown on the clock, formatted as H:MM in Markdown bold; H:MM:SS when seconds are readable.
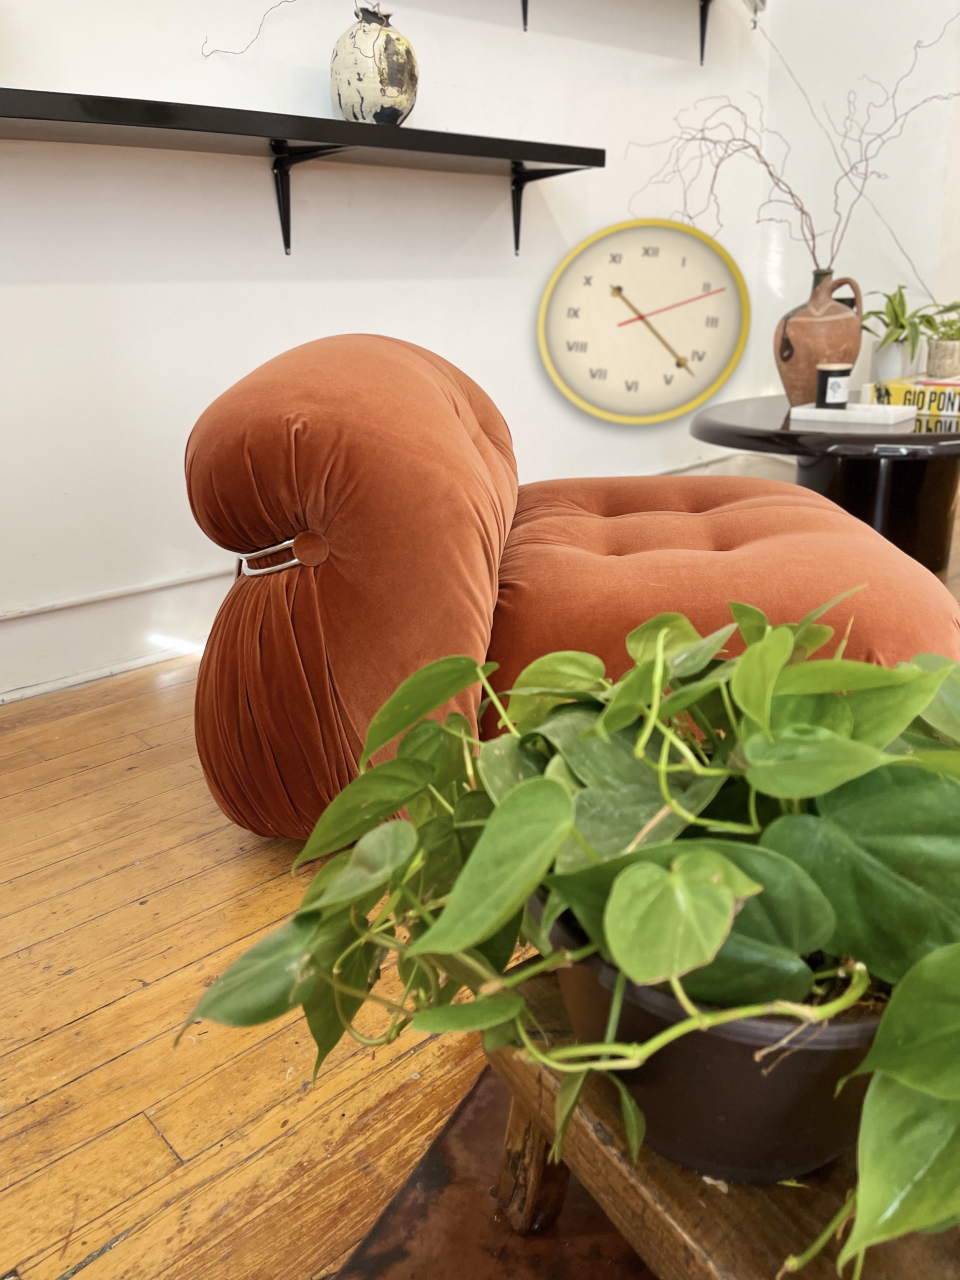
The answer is **10:22:11**
